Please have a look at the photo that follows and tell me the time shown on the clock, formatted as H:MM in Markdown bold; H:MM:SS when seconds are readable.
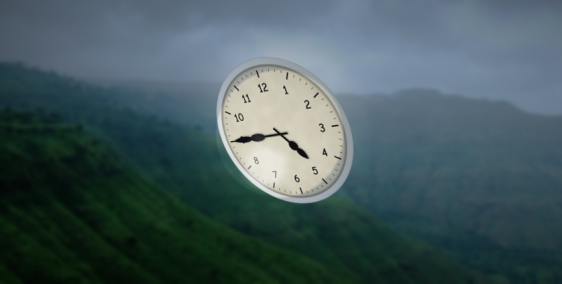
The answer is **4:45**
